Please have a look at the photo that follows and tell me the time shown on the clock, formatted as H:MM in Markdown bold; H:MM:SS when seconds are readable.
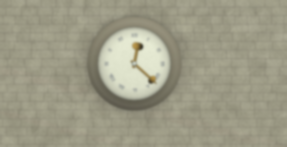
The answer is **12:22**
